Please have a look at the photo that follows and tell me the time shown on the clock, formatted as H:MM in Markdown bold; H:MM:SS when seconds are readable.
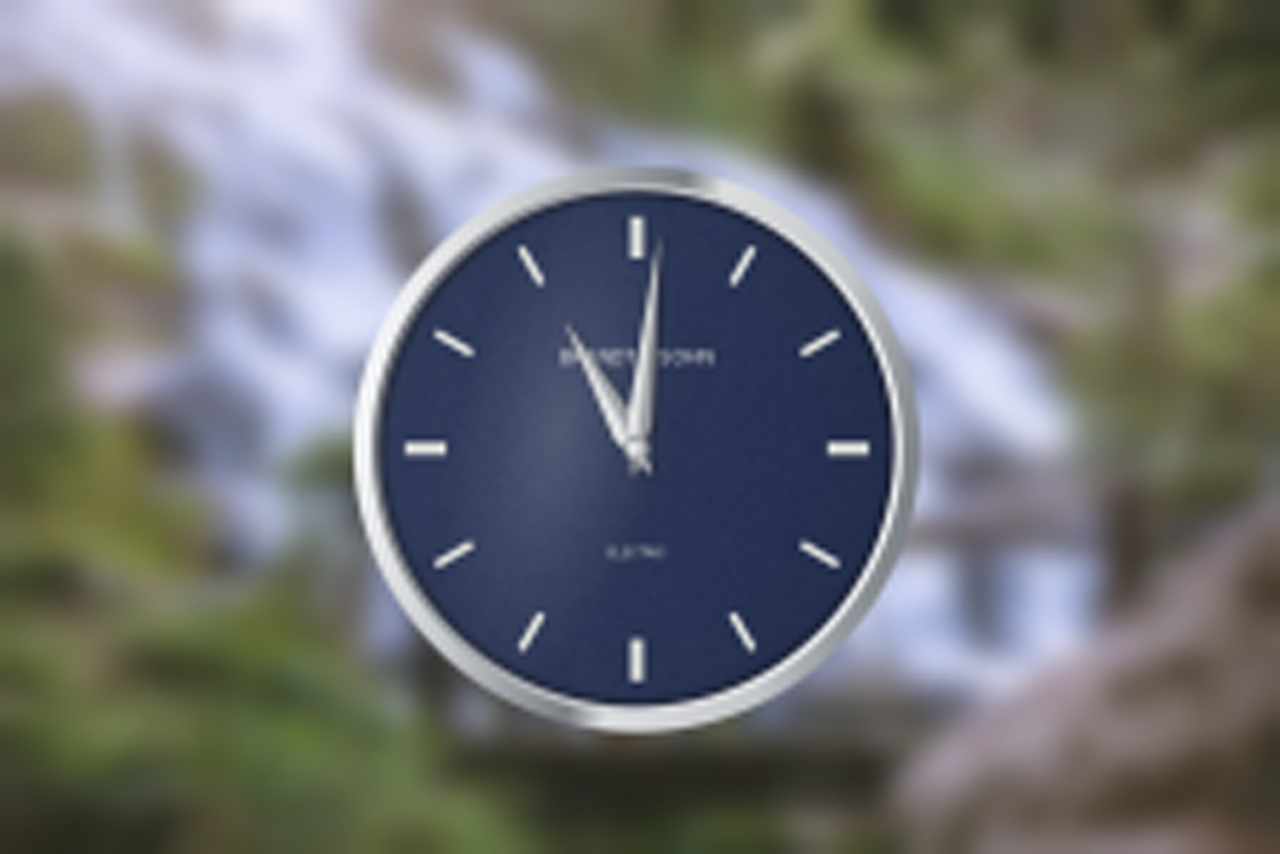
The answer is **11:01**
